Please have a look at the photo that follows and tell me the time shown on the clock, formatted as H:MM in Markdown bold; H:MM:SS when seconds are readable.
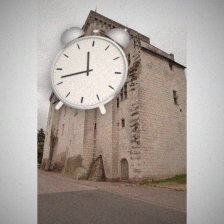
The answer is **11:42**
